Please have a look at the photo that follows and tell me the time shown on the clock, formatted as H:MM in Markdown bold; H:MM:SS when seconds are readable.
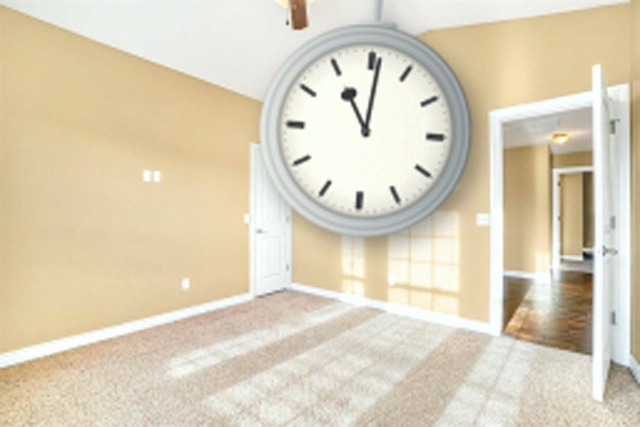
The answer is **11:01**
